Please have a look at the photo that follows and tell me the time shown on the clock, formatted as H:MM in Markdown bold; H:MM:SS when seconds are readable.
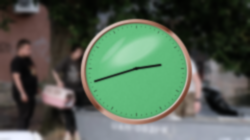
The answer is **2:42**
